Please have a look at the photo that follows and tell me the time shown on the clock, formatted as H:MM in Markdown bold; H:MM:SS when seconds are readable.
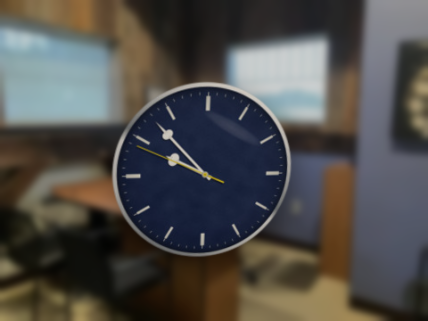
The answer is **9:52:49**
